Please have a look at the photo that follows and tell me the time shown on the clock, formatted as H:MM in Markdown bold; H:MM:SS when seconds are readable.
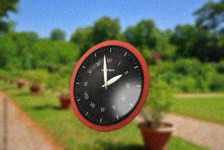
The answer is **1:58**
